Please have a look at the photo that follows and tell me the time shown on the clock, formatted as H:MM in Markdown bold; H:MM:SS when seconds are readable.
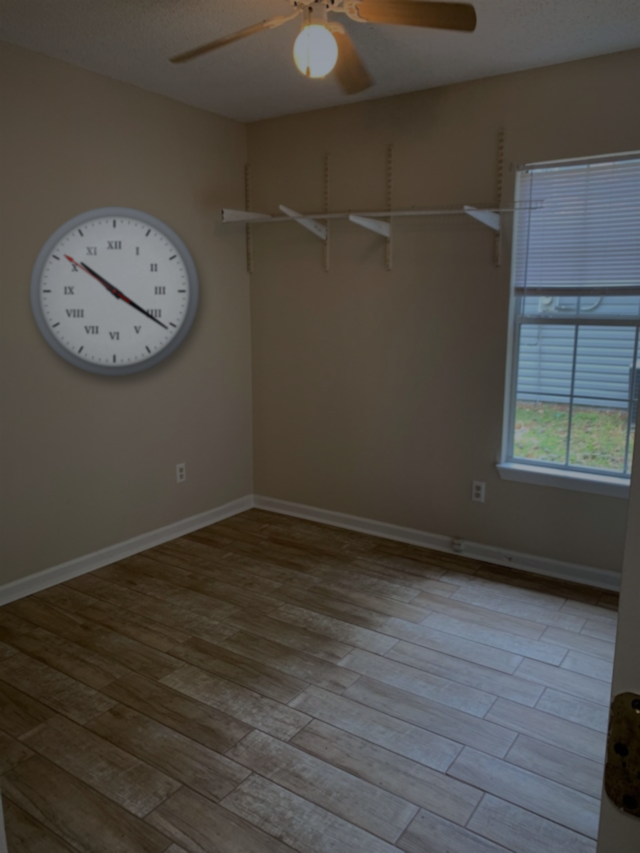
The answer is **10:20:51**
